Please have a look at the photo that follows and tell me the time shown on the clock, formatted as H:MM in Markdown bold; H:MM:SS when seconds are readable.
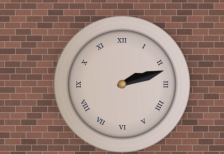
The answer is **2:12**
